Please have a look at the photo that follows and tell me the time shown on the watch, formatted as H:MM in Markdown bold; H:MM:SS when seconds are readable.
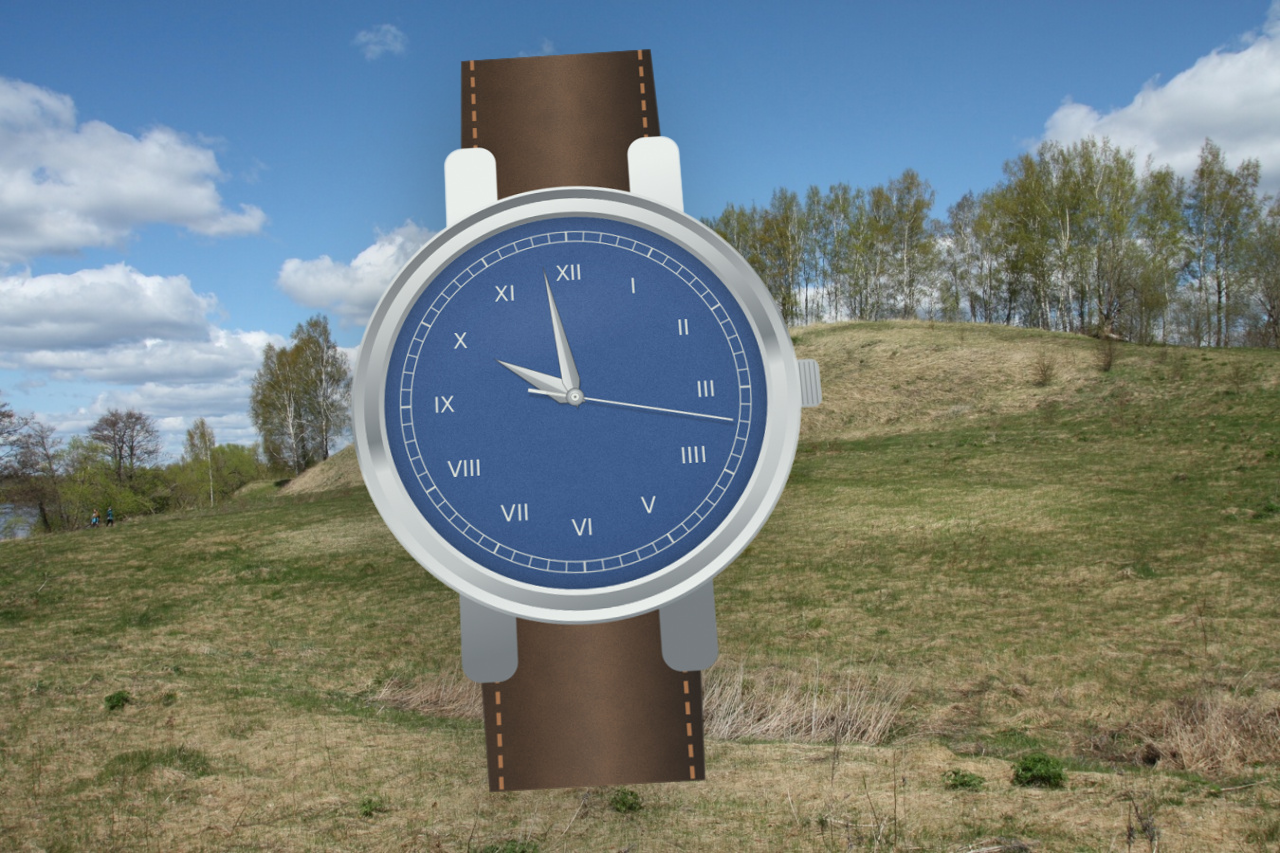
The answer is **9:58:17**
